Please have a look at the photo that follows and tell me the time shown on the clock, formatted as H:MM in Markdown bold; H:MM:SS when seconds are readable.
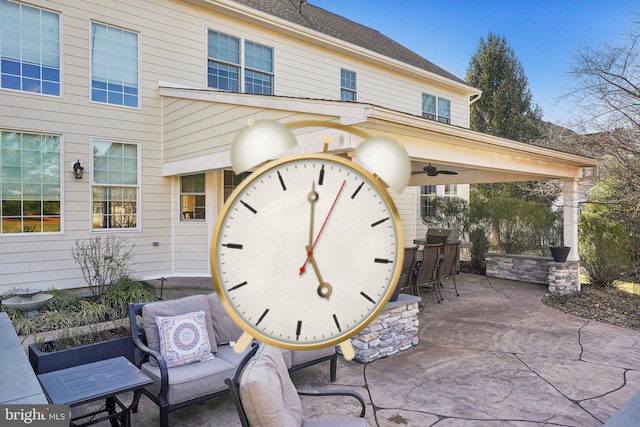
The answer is **4:59:03**
